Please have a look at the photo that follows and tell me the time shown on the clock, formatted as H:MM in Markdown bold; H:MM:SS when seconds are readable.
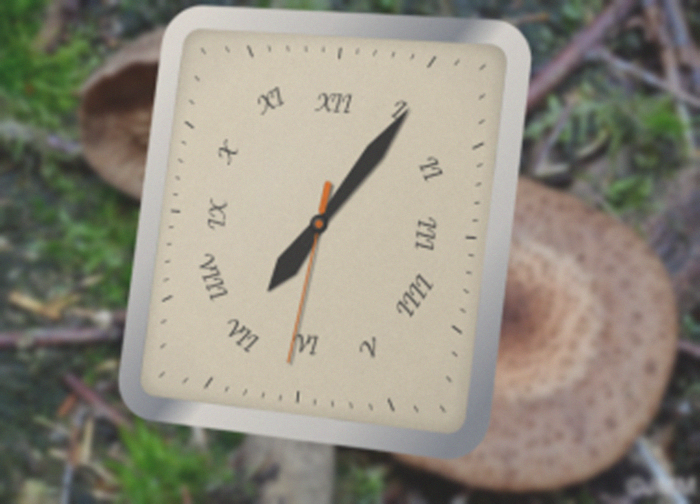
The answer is **7:05:31**
